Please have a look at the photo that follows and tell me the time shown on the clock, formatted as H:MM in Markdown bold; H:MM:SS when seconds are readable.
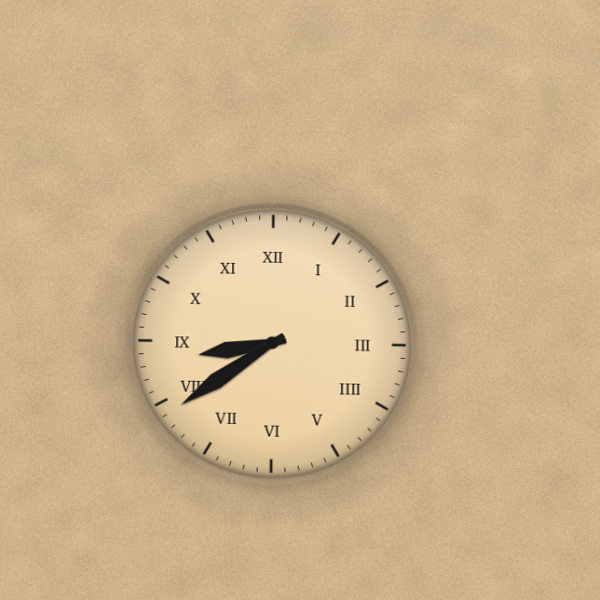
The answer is **8:39**
